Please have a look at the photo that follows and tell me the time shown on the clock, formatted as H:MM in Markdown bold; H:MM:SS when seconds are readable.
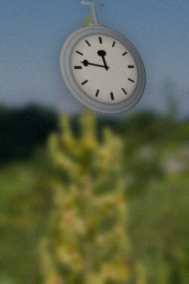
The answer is **11:47**
